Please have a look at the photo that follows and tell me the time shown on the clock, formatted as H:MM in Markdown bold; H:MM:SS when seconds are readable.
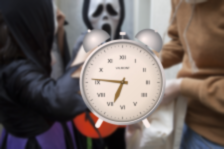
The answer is **6:46**
